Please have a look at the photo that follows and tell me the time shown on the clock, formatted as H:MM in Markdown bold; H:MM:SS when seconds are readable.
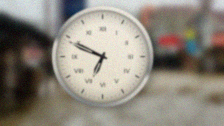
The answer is **6:49**
